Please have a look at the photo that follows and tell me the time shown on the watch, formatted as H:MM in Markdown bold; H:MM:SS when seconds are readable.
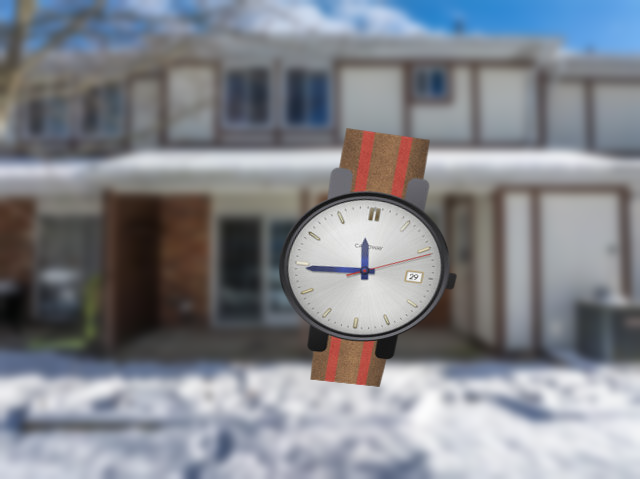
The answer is **11:44:11**
